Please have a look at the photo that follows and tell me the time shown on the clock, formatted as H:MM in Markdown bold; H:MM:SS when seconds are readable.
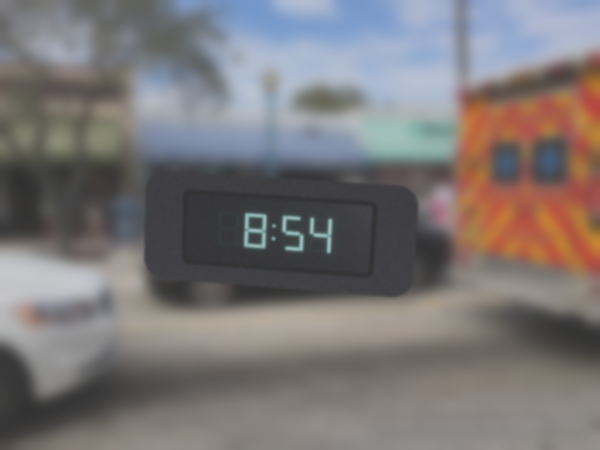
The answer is **8:54**
